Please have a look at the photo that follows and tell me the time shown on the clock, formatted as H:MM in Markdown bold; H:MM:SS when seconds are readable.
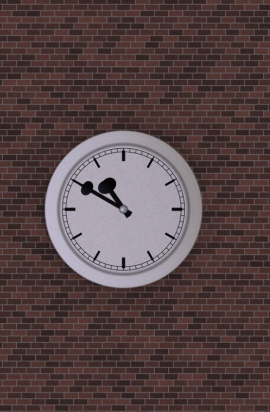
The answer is **10:50**
